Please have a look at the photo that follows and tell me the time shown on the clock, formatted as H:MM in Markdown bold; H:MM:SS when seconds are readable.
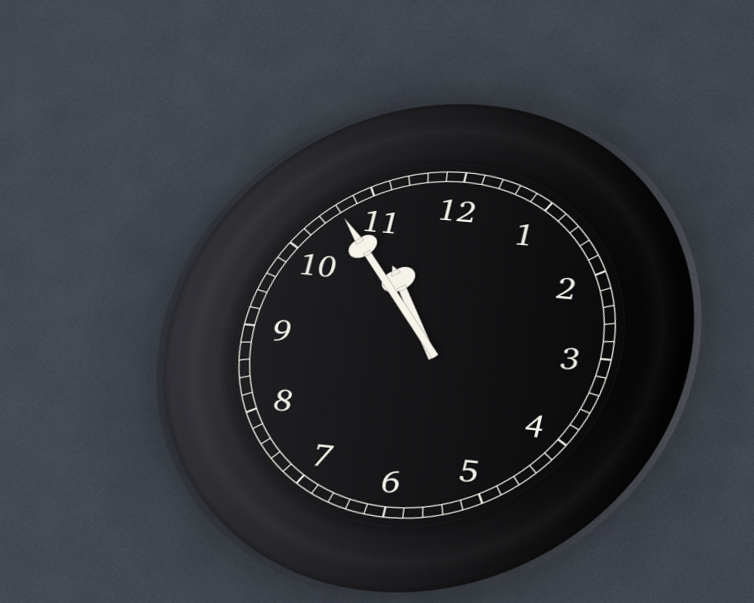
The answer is **10:53**
